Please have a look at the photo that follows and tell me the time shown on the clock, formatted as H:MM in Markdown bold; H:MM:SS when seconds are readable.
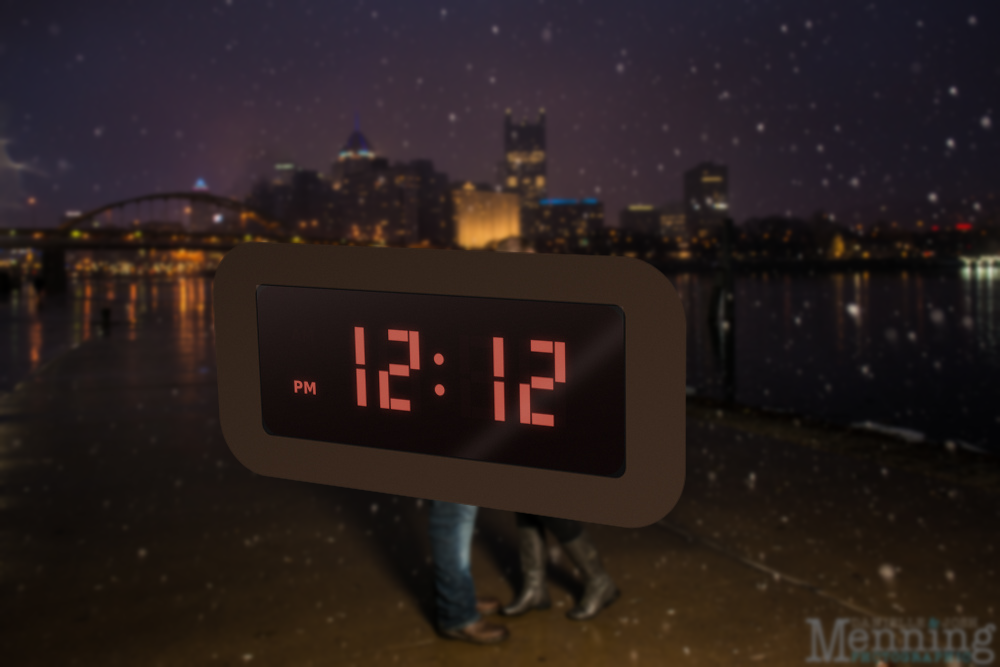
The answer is **12:12**
